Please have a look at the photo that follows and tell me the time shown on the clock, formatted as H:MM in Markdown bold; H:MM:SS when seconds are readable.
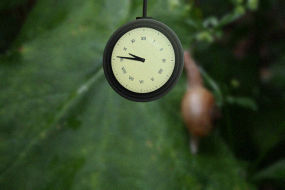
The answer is **9:46**
